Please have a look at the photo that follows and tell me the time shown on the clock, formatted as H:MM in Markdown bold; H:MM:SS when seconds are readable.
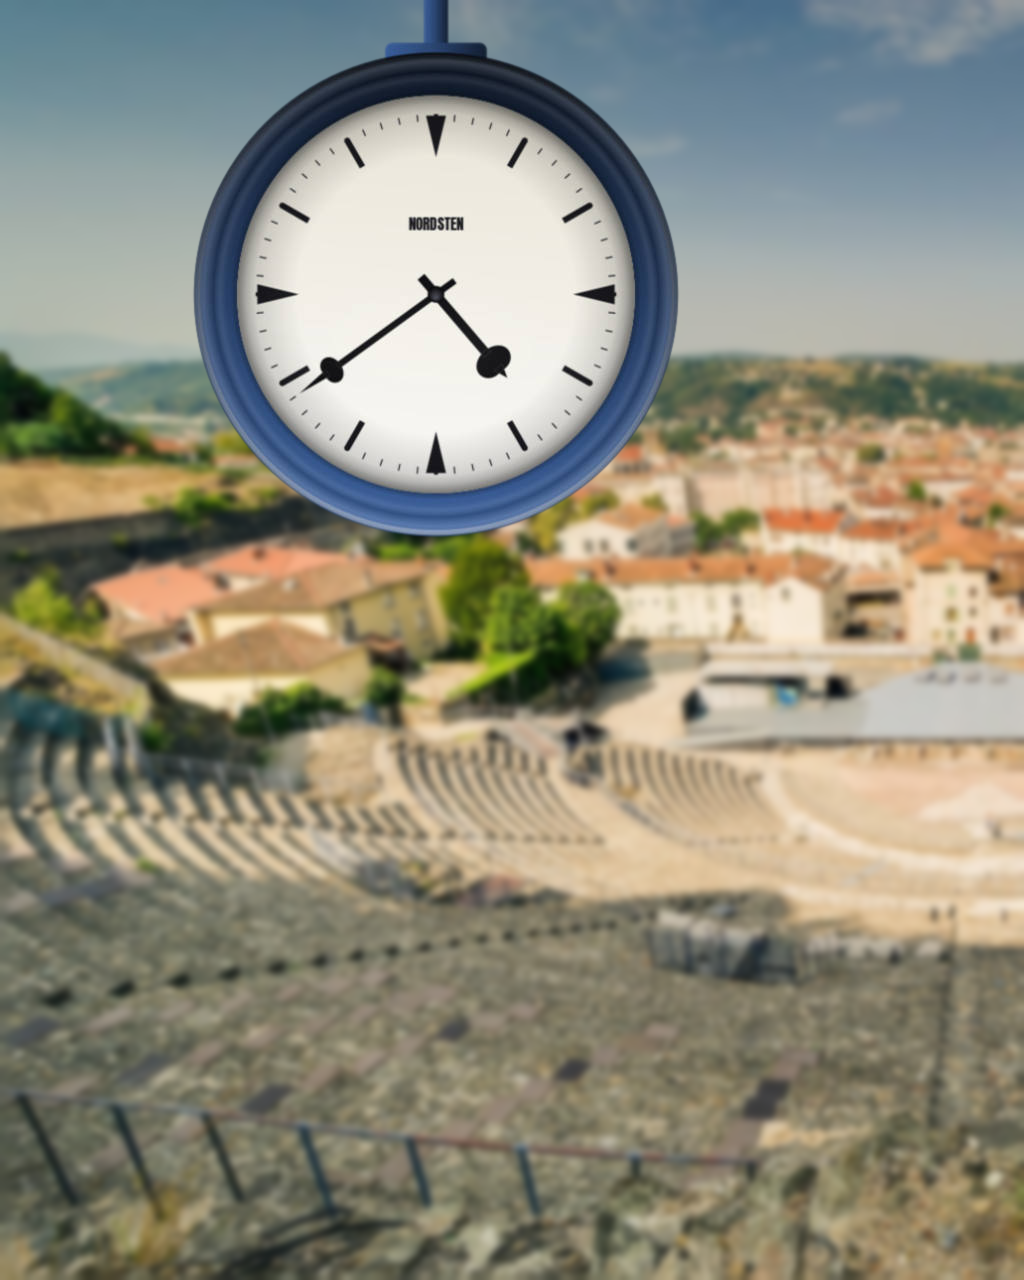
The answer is **4:39**
